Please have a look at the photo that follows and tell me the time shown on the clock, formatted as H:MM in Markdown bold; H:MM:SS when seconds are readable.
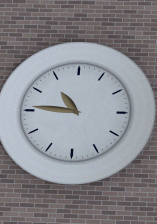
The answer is **10:46**
